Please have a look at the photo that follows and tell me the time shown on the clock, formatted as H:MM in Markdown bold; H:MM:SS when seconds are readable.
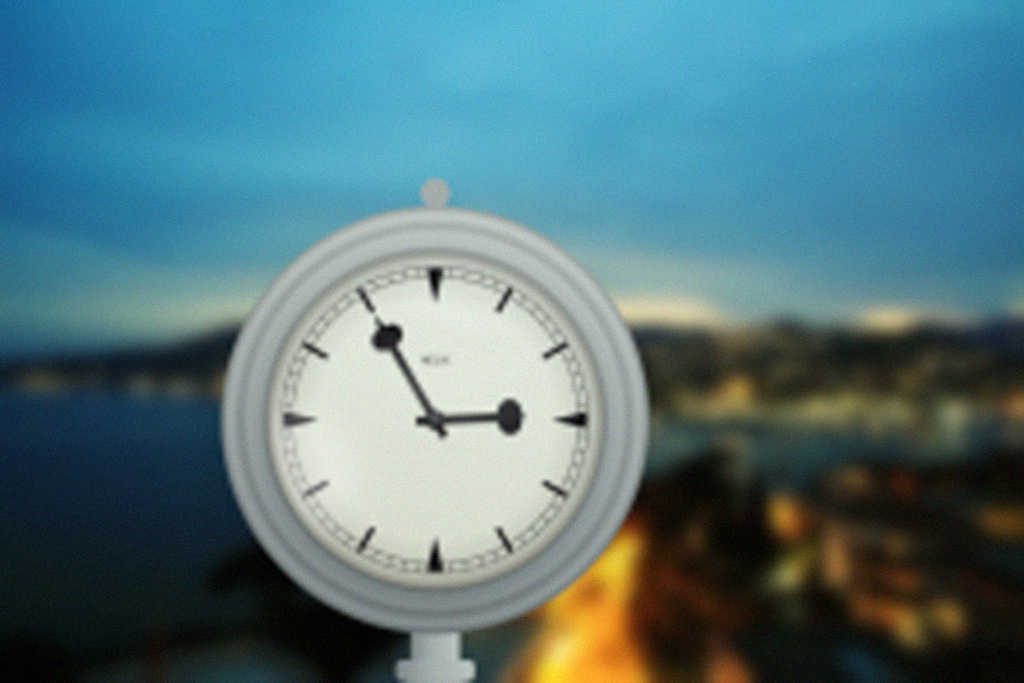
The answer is **2:55**
